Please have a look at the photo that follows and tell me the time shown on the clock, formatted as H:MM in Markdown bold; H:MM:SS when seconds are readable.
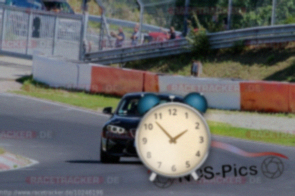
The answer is **1:53**
